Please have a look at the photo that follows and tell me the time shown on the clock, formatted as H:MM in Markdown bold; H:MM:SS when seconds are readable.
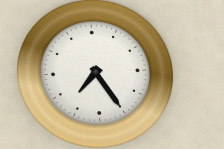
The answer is **7:25**
